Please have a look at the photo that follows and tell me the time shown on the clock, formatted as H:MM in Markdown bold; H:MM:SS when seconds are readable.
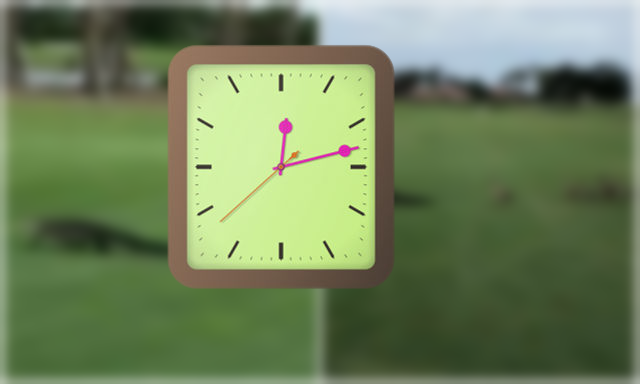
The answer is **12:12:38**
